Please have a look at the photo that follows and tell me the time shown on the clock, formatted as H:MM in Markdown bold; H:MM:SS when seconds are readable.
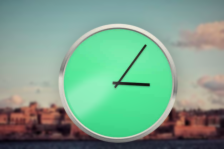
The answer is **3:06**
